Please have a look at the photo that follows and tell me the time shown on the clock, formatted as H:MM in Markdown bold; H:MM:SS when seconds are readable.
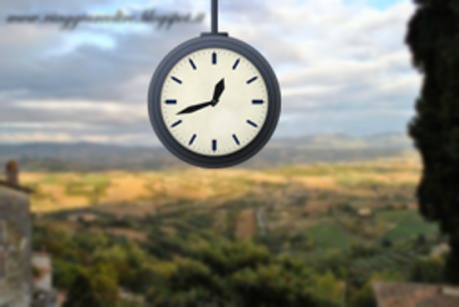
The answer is **12:42**
